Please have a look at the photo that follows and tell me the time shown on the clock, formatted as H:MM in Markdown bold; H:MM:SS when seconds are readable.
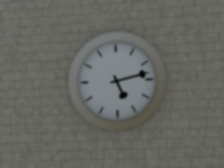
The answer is **5:13**
